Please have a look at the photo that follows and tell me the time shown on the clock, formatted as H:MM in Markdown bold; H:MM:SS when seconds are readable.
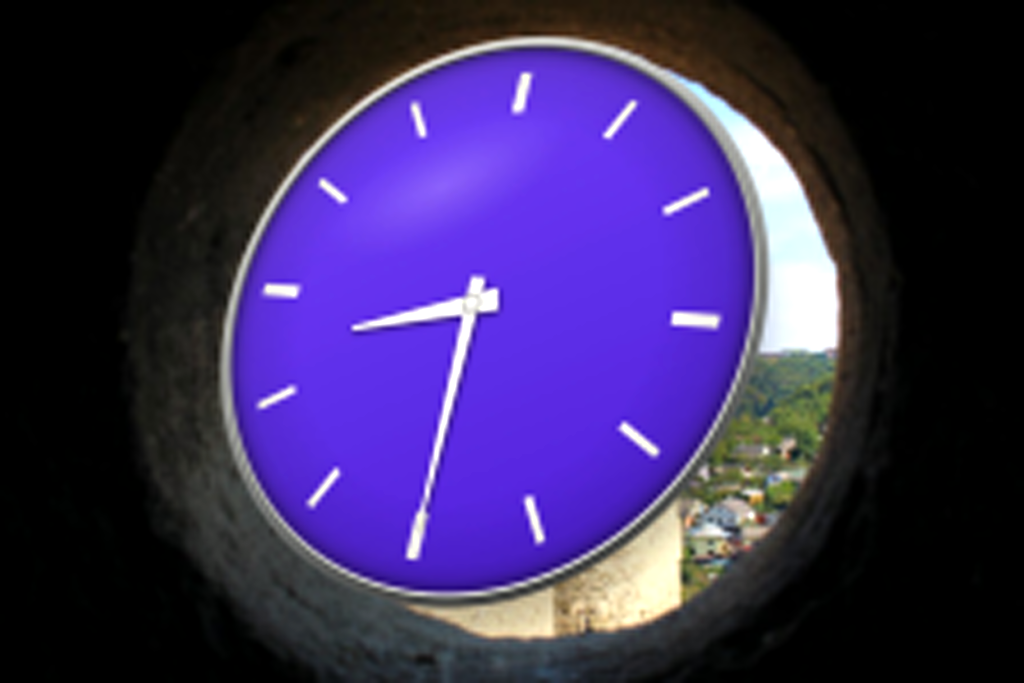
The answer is **8:30**
